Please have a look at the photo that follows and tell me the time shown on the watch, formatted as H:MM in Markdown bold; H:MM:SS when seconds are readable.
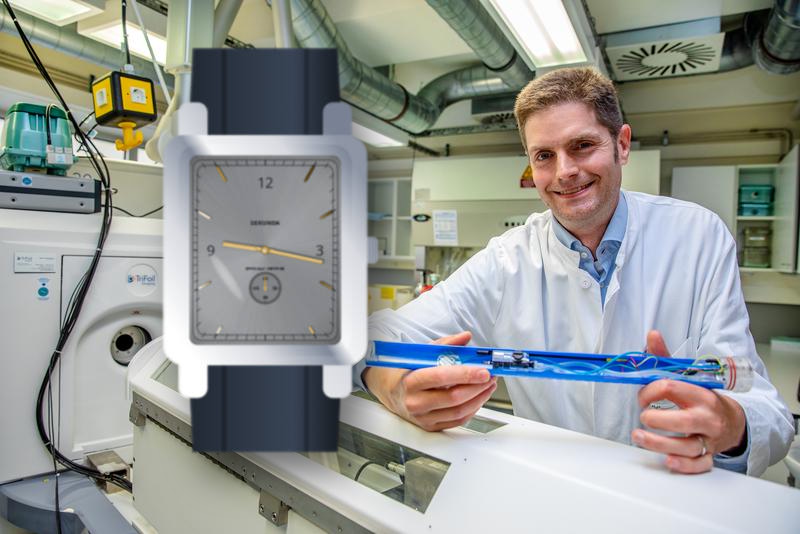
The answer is **9:17**
